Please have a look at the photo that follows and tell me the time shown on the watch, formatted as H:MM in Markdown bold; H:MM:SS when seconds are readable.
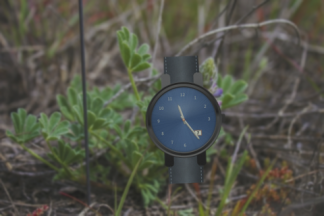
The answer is **11:24**
